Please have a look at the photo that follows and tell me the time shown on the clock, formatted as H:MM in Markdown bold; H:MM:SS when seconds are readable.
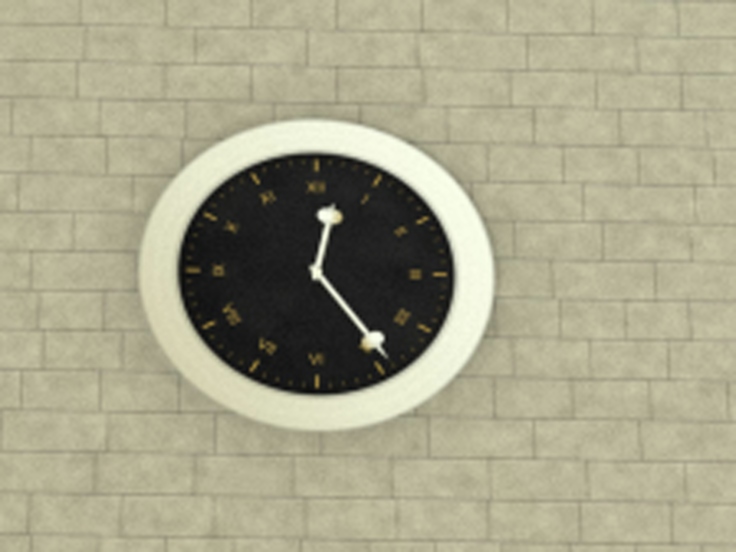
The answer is **12:24**
